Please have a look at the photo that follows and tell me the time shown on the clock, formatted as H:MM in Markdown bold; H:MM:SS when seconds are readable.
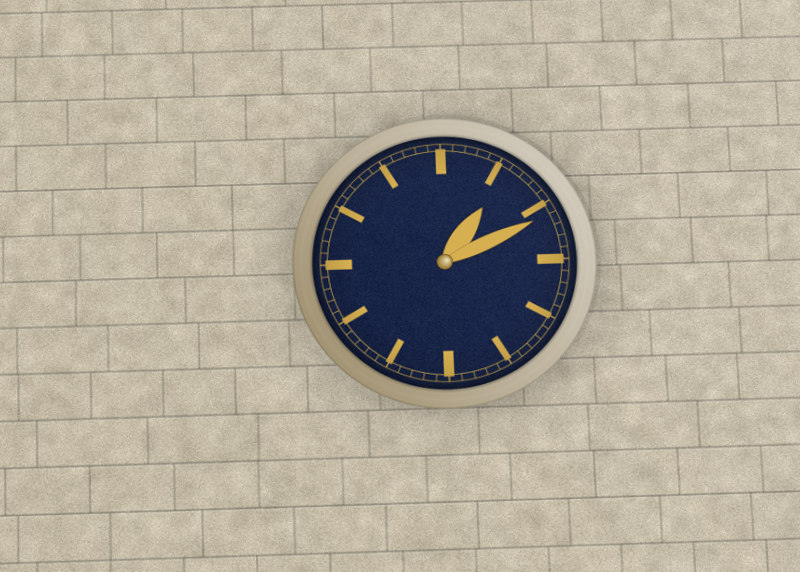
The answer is **1:11**
